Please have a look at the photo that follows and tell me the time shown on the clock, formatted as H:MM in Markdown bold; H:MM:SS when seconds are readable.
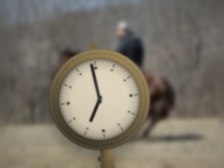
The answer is **6:59**
